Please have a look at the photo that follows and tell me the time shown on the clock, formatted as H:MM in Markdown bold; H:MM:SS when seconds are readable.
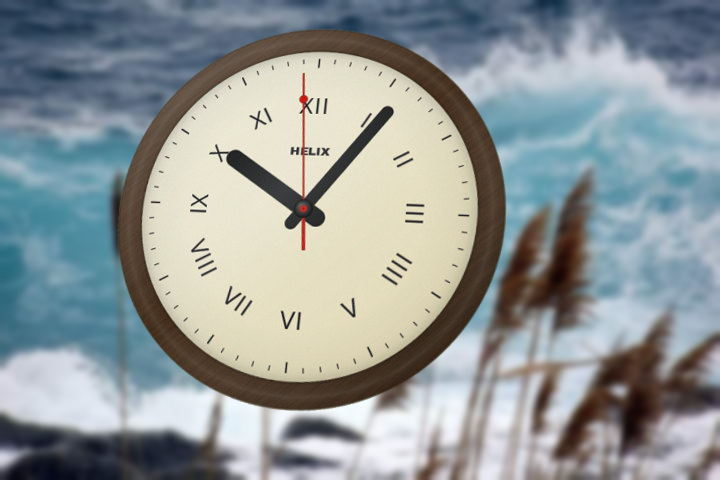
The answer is **10:05:59**
